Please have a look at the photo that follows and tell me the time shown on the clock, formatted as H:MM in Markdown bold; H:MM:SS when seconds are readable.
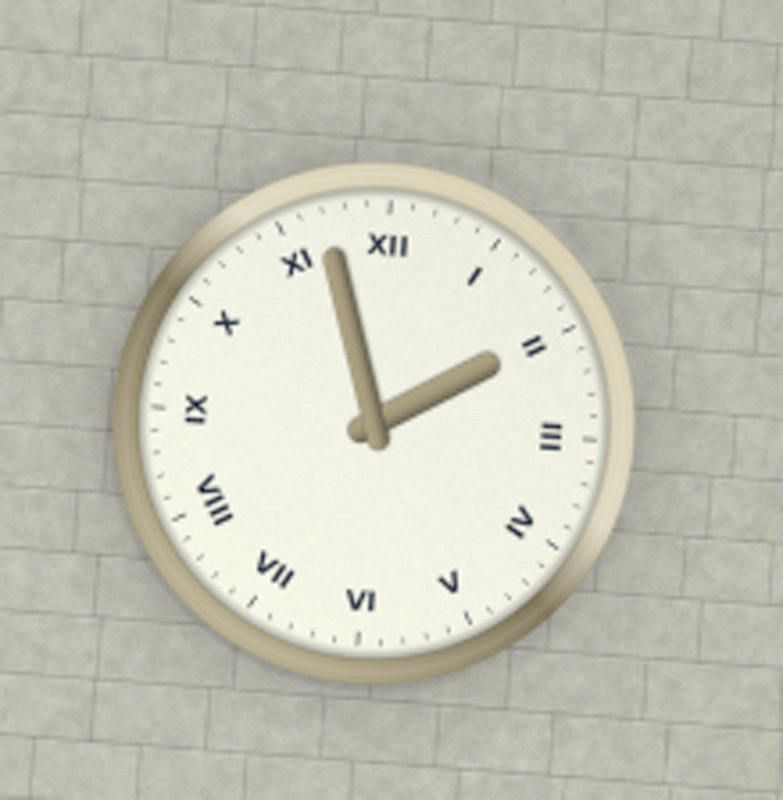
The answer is **1:57**
